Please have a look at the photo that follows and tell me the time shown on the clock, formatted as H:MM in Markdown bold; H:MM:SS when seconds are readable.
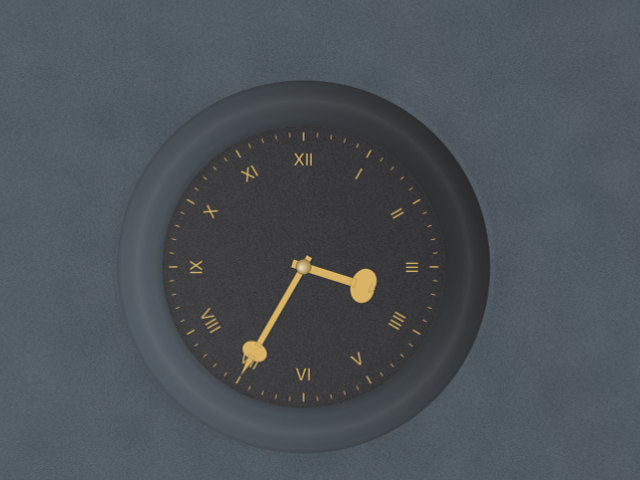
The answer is **3:35**
